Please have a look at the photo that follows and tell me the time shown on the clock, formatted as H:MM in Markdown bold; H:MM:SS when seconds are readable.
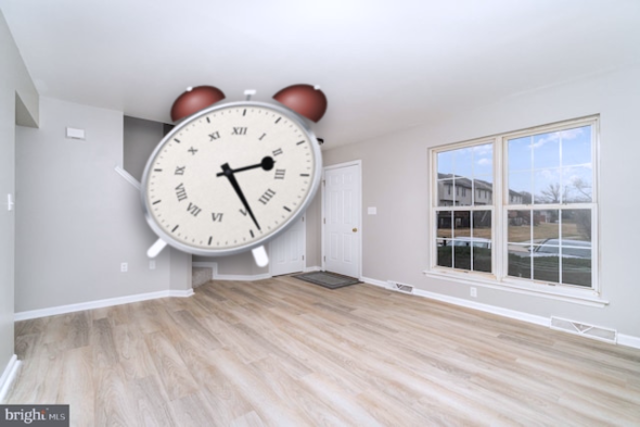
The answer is **2:24**
